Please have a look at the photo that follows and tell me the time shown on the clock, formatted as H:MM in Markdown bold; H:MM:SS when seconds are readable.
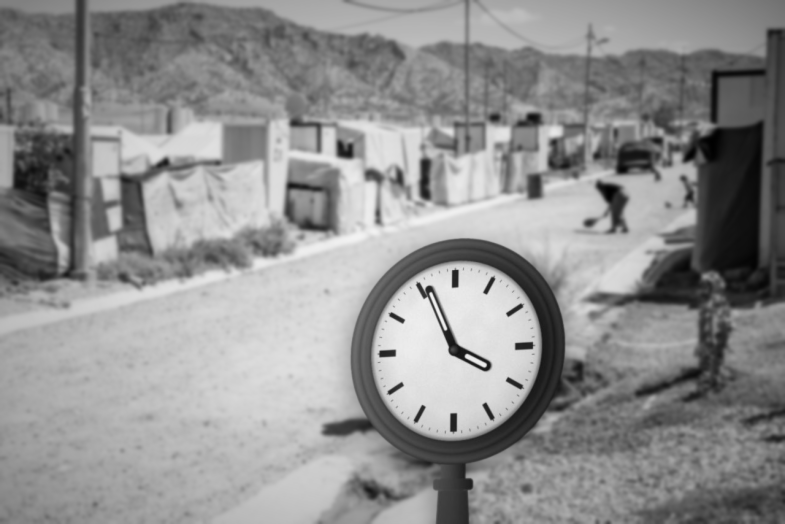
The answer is **3:56**
